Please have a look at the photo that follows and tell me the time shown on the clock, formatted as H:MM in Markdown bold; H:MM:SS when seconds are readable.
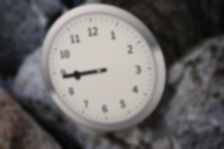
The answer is **8:44**
